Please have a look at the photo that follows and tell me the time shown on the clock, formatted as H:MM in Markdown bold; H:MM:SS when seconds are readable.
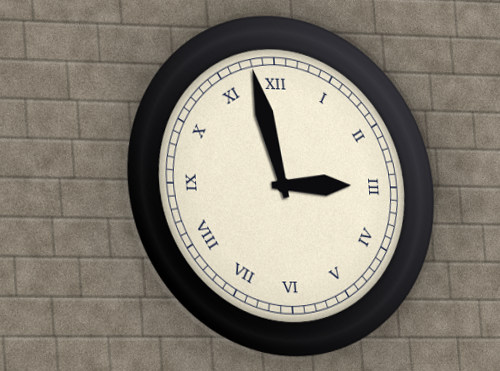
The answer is **2:58**
